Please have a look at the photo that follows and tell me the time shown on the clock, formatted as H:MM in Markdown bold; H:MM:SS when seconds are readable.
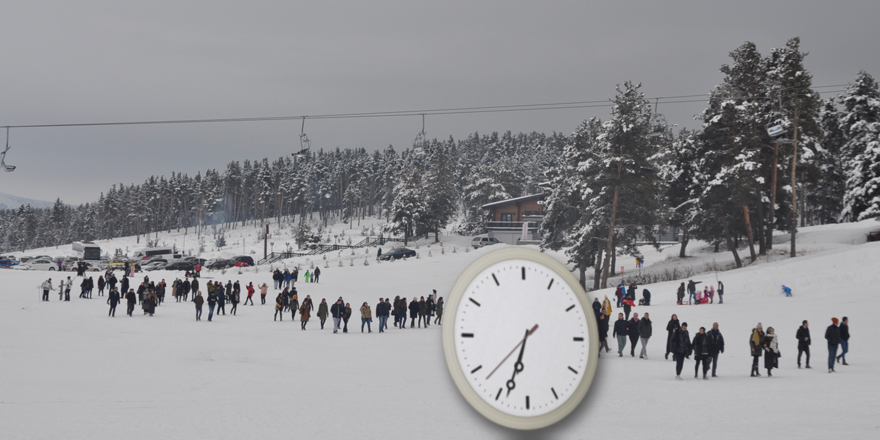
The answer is **6:33:38**
